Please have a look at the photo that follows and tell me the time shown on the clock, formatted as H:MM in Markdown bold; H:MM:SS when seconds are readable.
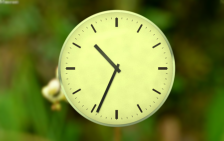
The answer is **10:34**
